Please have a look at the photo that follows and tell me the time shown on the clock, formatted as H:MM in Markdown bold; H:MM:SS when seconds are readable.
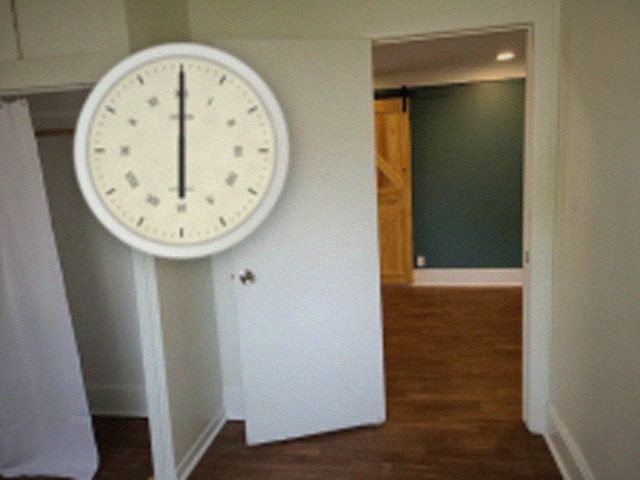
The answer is **6:00**
